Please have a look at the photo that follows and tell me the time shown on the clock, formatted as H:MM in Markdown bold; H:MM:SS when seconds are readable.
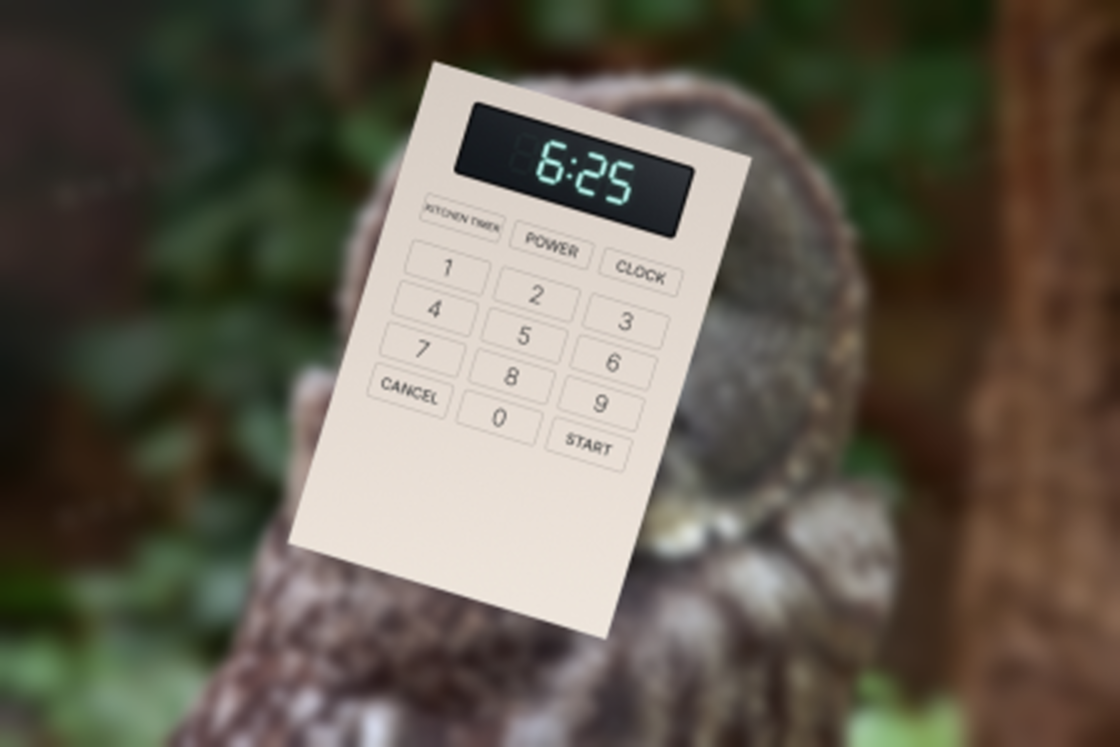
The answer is **6:25**
